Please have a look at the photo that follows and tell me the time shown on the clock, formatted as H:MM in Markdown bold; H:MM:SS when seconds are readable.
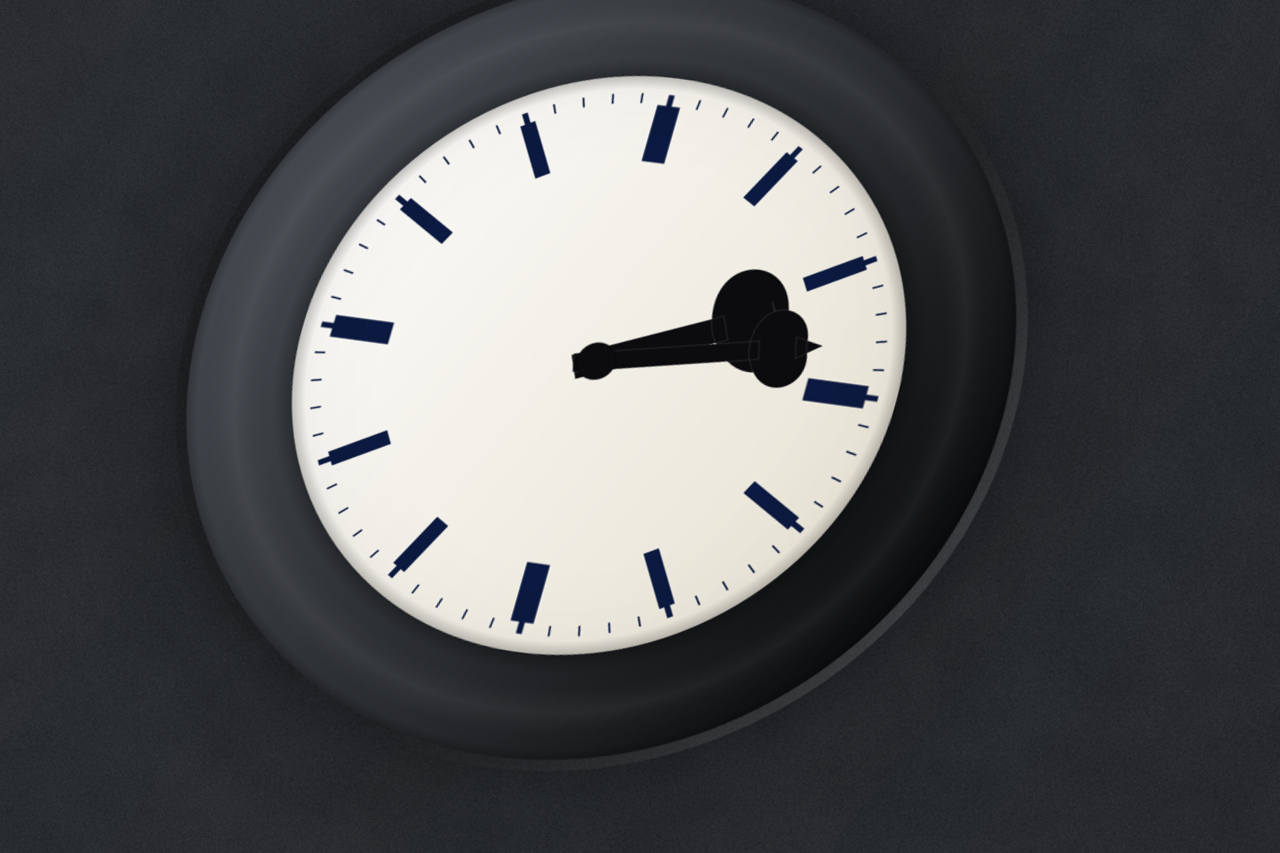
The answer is **2:13**
